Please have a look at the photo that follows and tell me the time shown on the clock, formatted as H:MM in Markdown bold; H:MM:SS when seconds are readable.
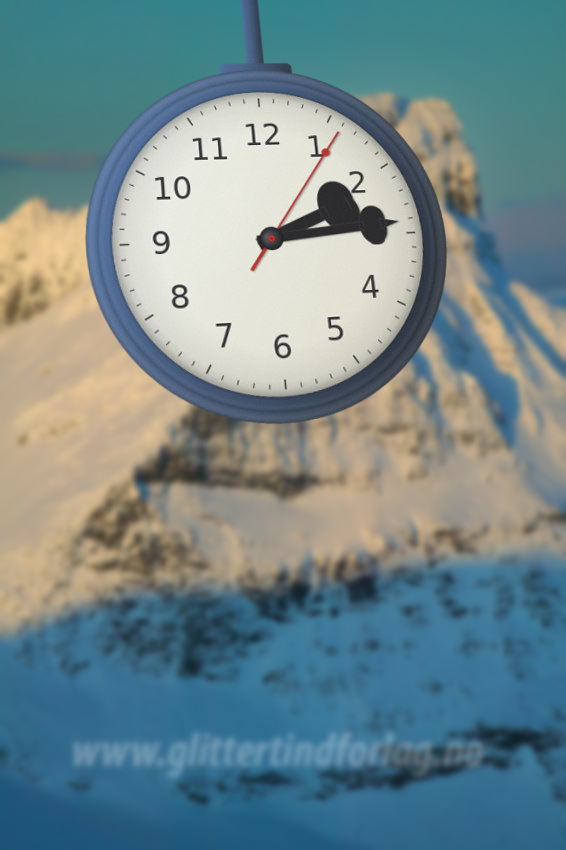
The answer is **2:14:06**
